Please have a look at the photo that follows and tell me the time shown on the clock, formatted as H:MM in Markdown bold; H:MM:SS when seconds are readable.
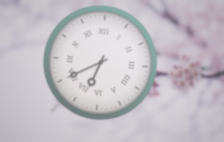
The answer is **6:40**
